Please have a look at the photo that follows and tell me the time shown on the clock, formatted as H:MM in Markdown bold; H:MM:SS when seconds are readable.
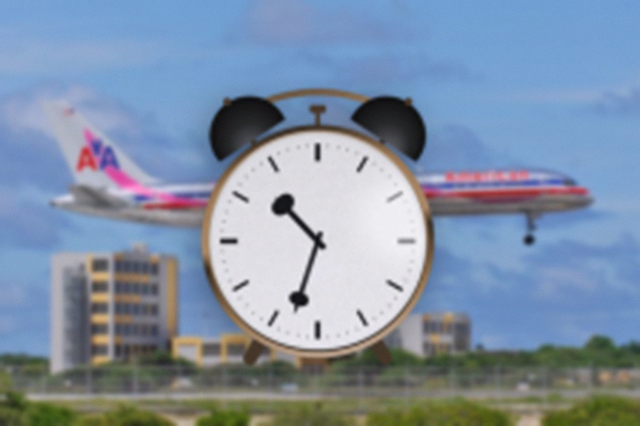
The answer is **10:33**
